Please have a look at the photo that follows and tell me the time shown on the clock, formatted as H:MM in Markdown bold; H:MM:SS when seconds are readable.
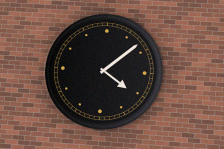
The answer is **4:08**
